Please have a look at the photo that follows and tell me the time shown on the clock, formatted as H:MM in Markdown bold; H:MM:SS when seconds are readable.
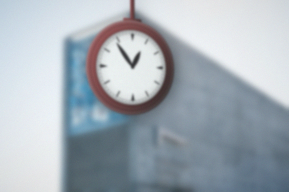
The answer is **12:54**
